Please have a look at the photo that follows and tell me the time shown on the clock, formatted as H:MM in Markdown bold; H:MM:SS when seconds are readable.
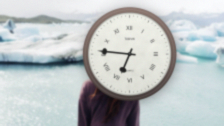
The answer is **6:46**
